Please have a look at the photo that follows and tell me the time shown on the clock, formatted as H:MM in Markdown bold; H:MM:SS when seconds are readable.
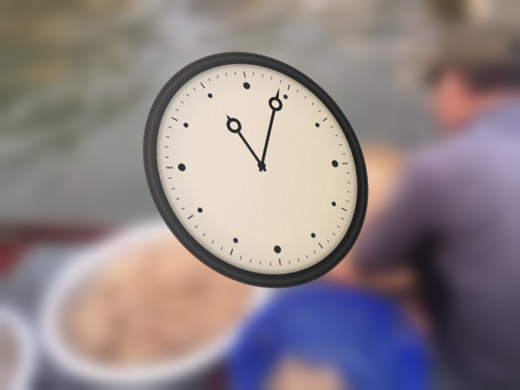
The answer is **11:04**
